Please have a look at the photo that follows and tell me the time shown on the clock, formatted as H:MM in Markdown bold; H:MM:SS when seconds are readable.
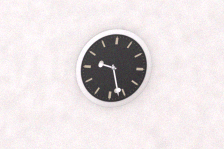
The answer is **9:27**
